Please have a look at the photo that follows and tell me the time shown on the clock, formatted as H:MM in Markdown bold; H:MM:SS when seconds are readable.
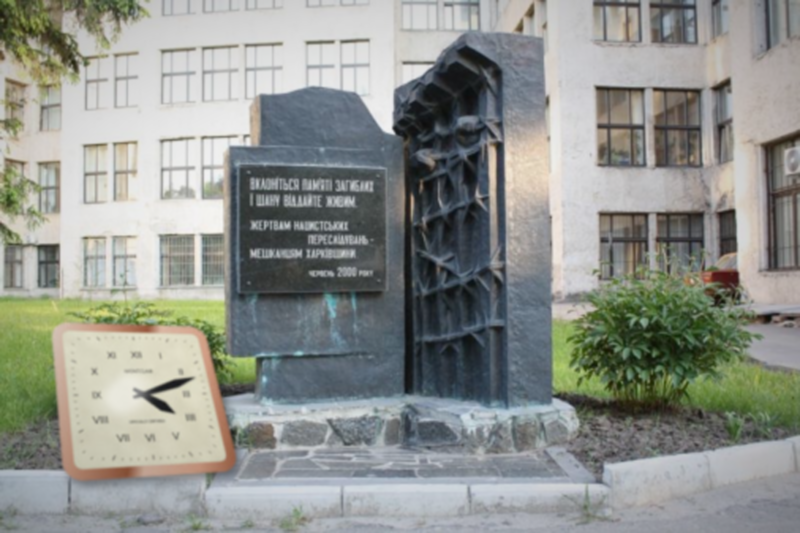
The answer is **4:12**
